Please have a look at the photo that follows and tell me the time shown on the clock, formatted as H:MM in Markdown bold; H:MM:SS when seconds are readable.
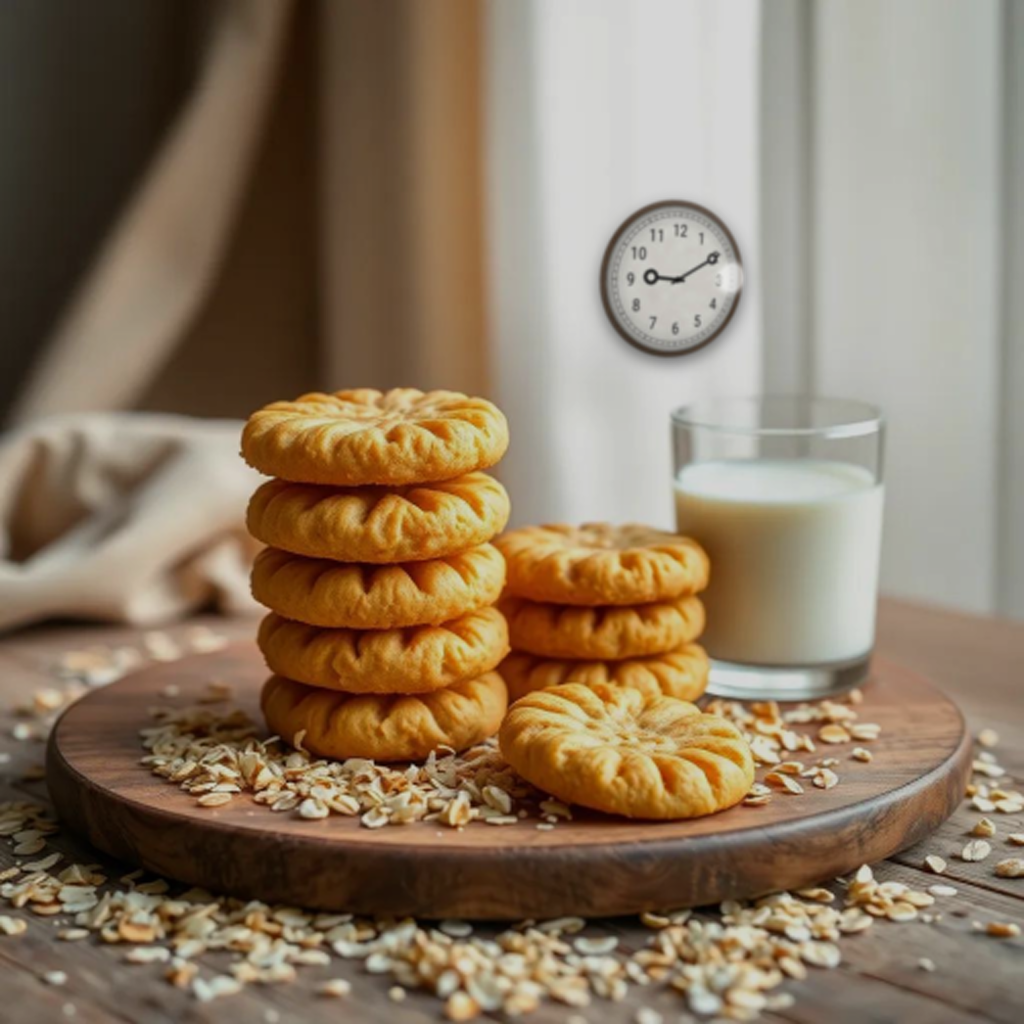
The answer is **9:10**
